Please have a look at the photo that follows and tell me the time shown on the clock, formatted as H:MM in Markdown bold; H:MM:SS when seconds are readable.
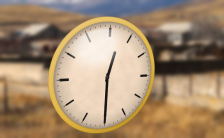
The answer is **12:30**
